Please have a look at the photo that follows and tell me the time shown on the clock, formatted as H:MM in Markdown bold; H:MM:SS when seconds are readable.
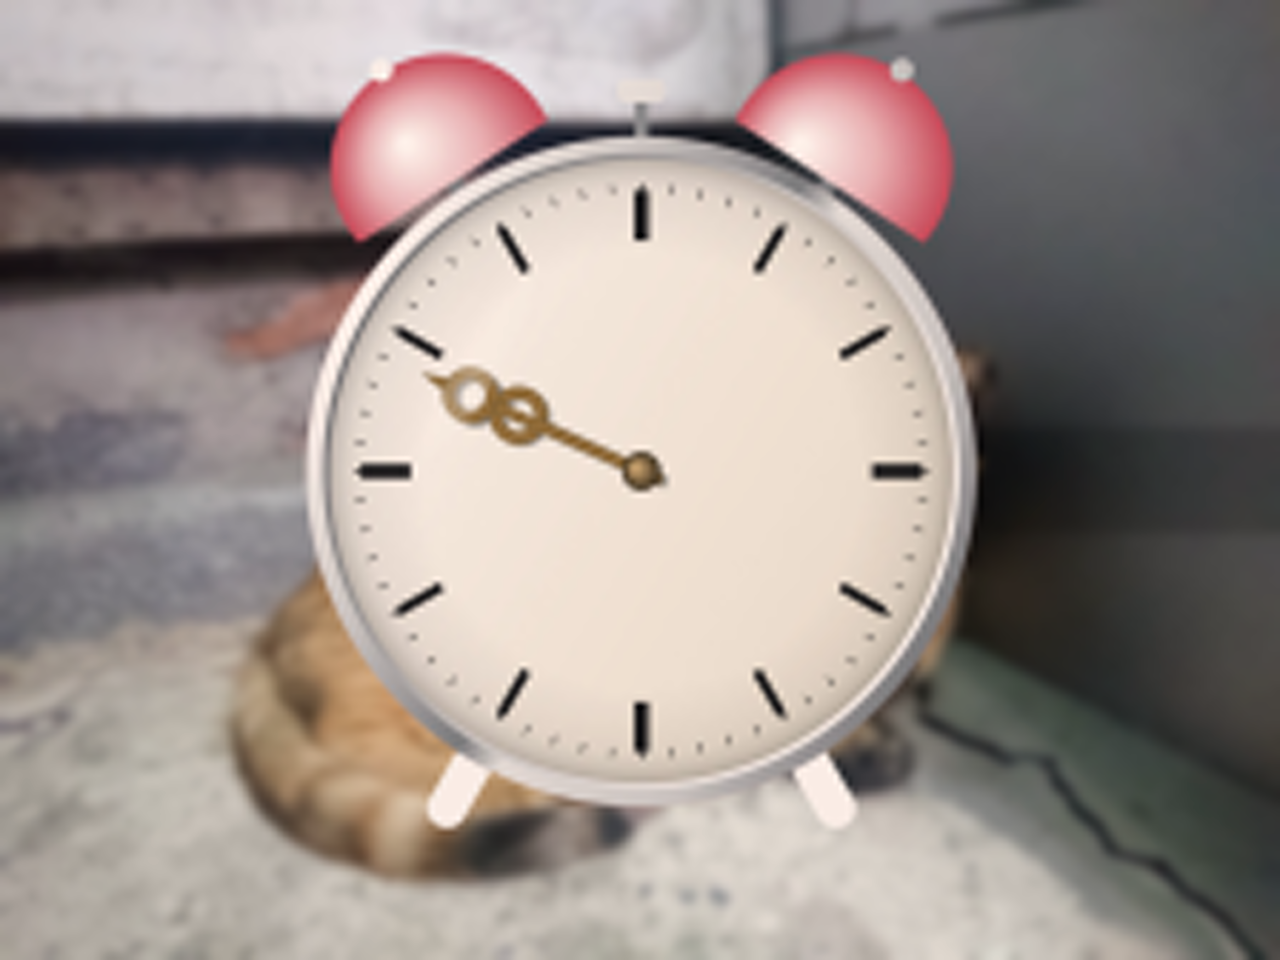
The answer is **9:49**
